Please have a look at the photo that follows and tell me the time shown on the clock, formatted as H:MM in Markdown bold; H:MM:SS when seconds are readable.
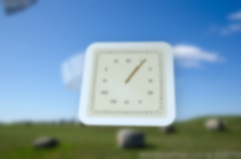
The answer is **1:06**
